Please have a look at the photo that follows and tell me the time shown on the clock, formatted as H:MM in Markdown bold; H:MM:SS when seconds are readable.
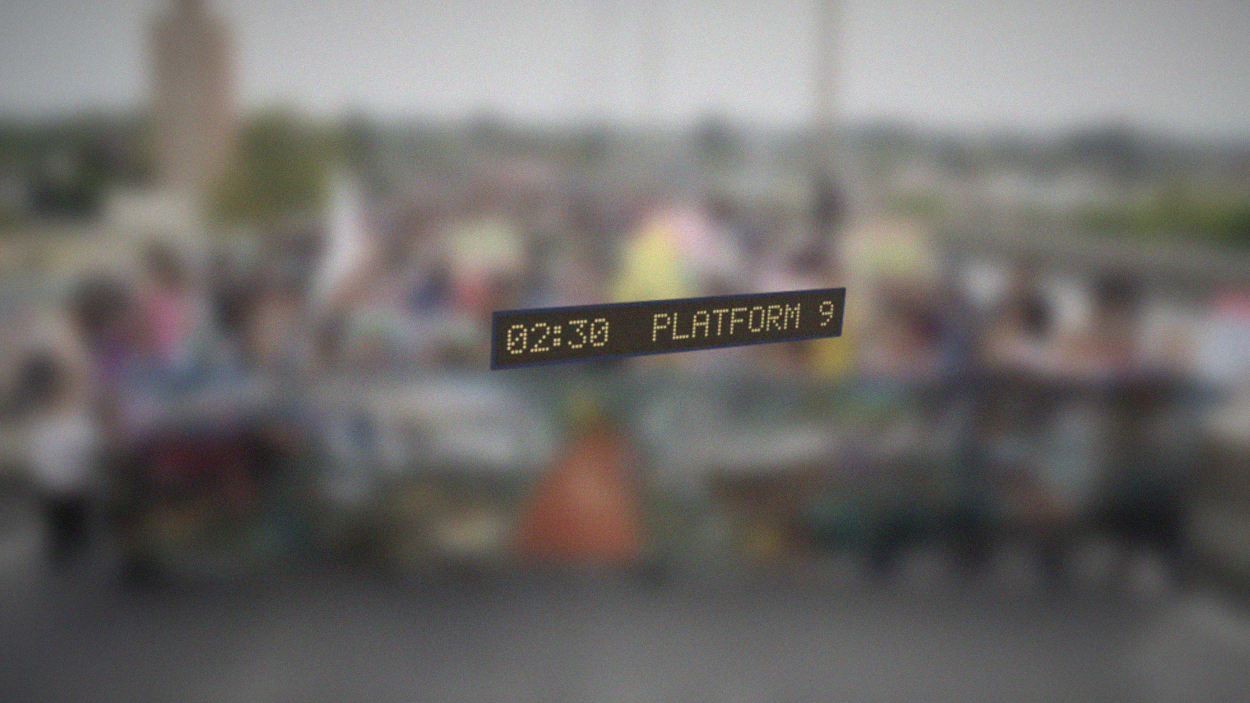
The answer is **2:30**
